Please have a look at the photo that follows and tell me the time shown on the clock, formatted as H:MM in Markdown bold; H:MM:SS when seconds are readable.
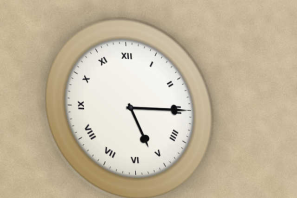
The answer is **5:15**
